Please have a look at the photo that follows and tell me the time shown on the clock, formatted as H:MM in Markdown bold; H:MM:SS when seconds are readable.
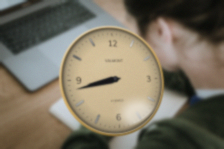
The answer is **8:43**
